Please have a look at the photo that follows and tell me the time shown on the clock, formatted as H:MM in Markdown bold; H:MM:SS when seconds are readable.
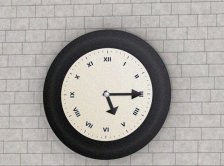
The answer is **5:15**
